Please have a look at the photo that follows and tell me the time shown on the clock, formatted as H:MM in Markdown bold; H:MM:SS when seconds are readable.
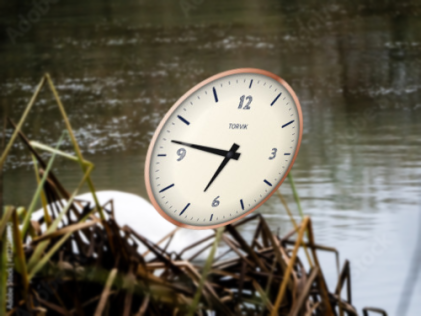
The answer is **6:47**
